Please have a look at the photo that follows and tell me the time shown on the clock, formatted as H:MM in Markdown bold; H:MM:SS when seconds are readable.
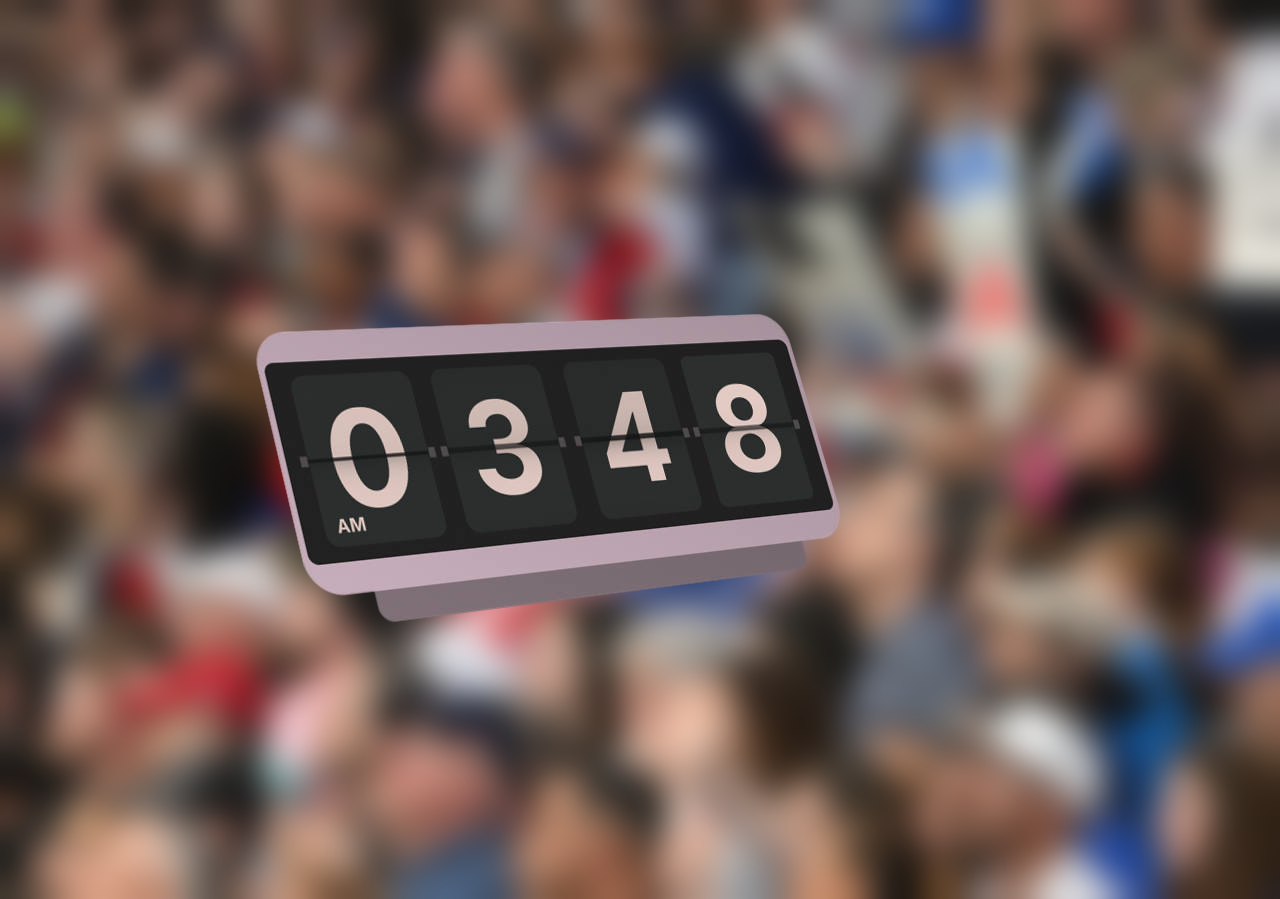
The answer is **3:48**
